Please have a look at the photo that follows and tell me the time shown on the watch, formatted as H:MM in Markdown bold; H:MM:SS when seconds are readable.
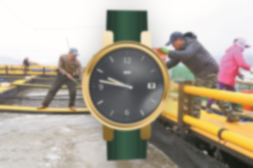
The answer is **9:47**
